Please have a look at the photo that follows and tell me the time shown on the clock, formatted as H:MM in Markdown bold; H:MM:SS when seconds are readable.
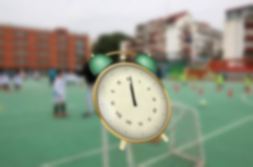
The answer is **12:01**
